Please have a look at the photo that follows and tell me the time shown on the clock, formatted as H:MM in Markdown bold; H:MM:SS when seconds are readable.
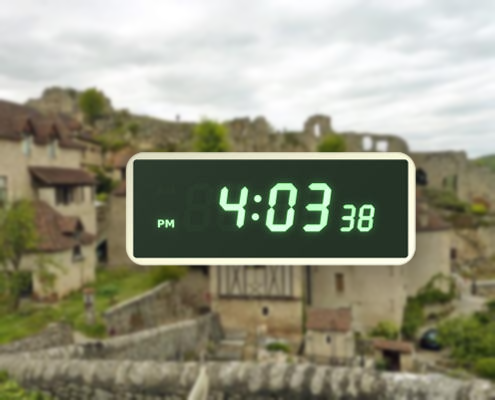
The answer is **4:03:38**
